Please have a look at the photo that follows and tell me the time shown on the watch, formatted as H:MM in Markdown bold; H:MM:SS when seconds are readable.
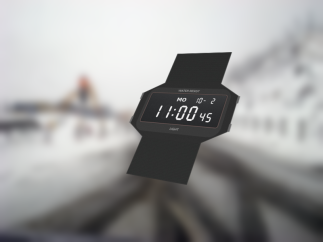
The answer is **11:00:45**
